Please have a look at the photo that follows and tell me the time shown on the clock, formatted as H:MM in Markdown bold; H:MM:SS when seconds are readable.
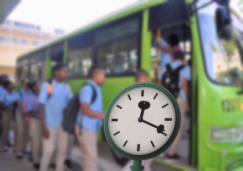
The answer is **12:19**
